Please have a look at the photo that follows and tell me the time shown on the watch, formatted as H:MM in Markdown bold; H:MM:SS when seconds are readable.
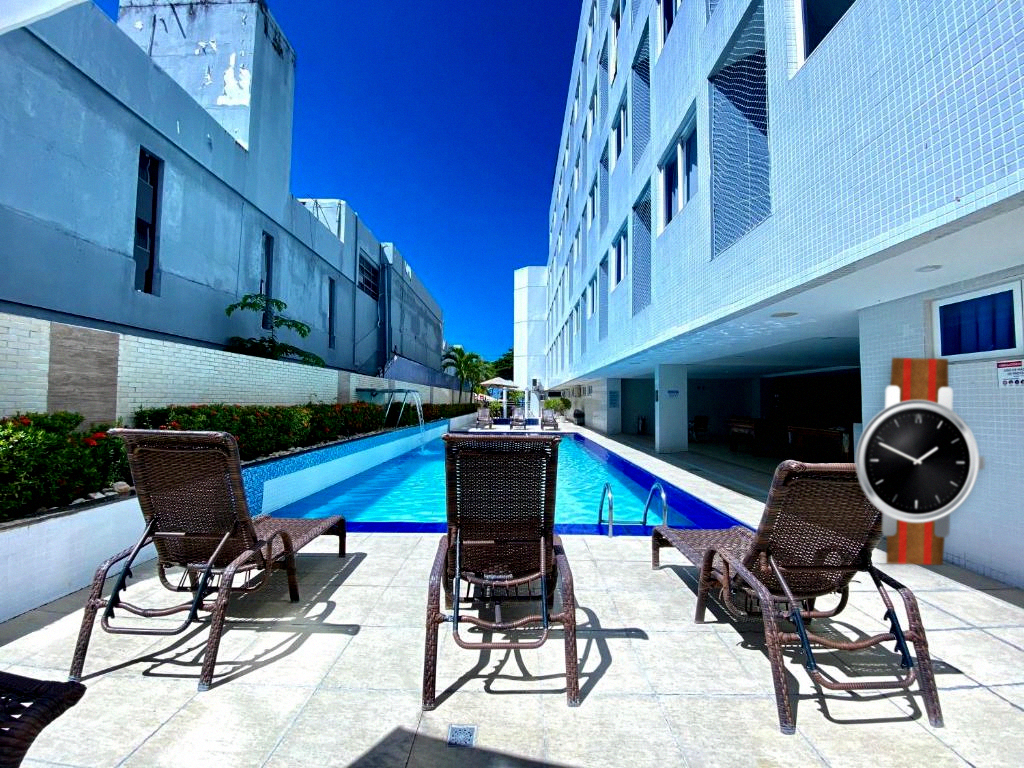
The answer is **1:49**
